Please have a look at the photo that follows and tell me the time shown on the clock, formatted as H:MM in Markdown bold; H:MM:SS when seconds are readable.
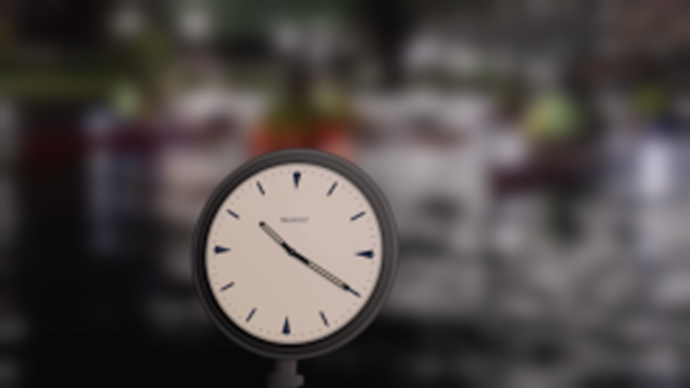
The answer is **10:20**
